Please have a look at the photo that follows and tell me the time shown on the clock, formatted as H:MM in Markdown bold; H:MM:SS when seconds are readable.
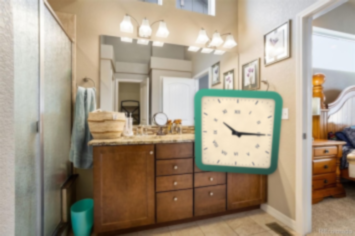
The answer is **10:15**
